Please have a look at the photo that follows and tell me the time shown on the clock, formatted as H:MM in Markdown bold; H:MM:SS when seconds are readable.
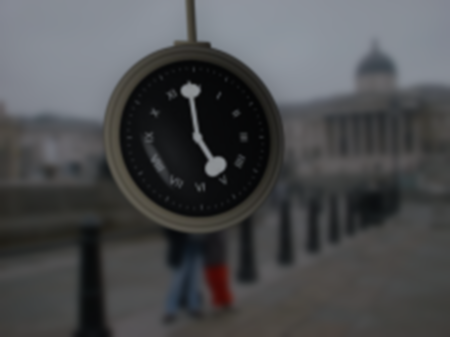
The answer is **4:59**
